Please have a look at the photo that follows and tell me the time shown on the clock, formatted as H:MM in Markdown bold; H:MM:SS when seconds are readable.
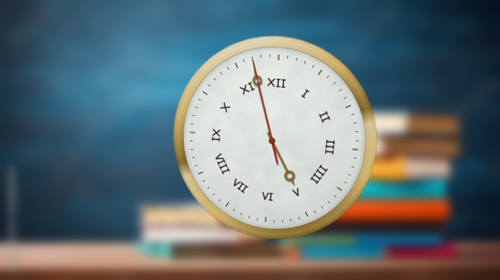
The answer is **4:56:57**
